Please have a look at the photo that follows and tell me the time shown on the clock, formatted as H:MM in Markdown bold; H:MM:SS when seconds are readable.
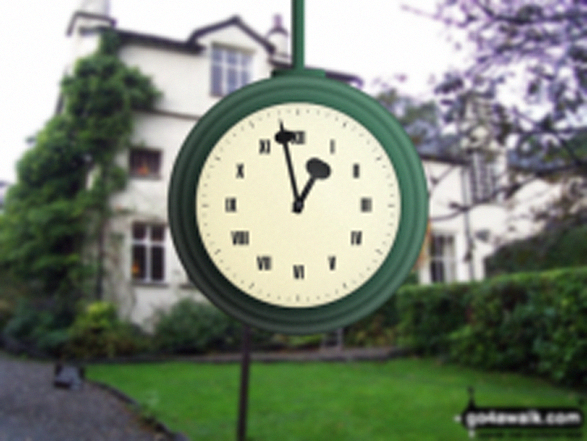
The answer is **12:58**
